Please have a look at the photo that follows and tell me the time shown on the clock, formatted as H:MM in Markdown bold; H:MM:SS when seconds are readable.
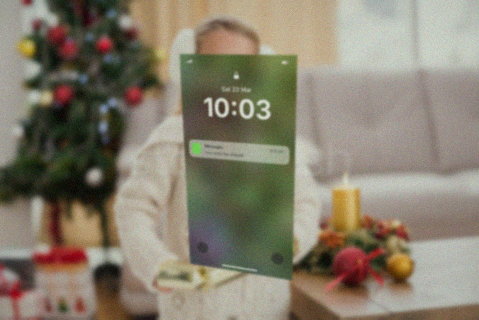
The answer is **10:03**
